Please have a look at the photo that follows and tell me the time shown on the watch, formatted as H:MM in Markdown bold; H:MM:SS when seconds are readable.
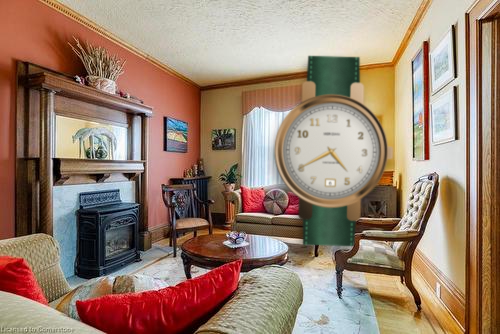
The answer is **4:40**
